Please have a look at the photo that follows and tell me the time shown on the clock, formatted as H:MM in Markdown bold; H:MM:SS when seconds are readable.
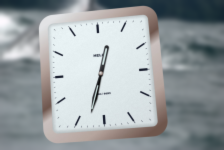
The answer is **12:33**
